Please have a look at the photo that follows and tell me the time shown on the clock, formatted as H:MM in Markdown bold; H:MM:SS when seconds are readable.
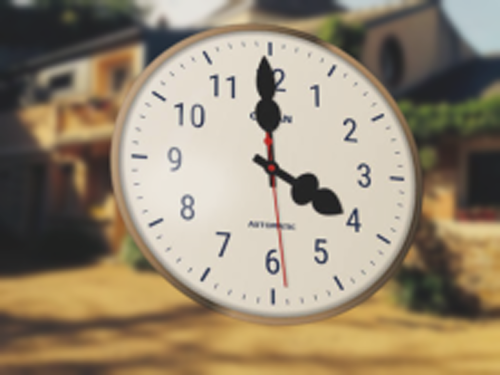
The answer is **3:59:29**
